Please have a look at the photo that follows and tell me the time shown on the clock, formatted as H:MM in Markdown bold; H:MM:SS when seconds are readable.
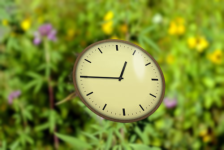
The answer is **12:45**
